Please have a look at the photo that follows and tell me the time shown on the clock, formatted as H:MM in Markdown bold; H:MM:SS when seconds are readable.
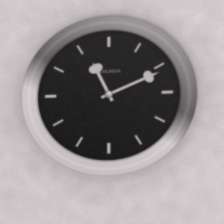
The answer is **11:11**
